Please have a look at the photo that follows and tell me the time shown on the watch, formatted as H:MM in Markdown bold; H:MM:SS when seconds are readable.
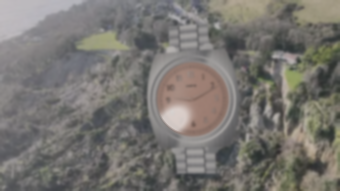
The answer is **9:11**
